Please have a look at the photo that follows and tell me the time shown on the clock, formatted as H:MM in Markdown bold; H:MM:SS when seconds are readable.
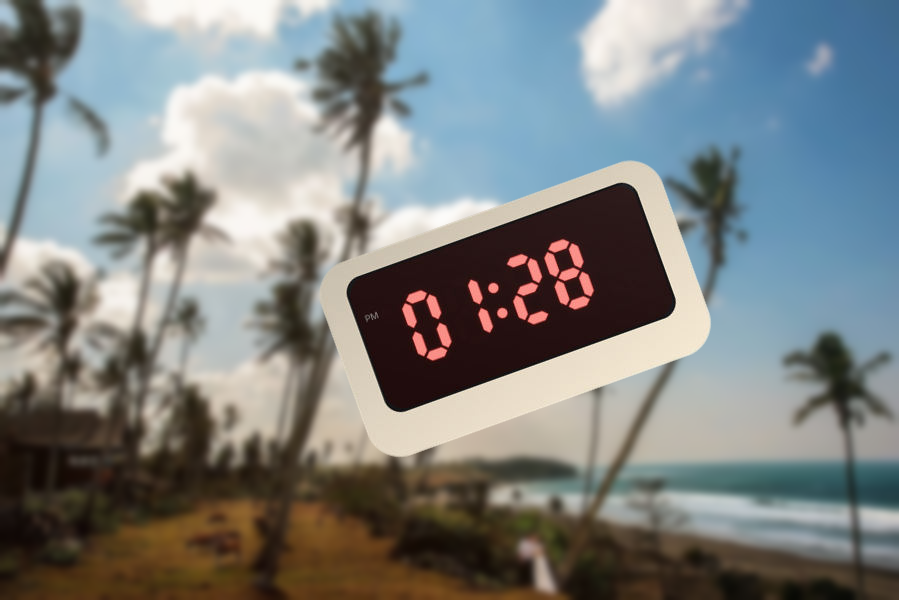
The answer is **1:28**
